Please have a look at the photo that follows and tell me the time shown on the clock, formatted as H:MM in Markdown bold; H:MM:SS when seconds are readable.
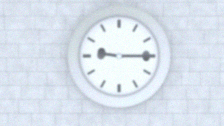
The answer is **9:15**
